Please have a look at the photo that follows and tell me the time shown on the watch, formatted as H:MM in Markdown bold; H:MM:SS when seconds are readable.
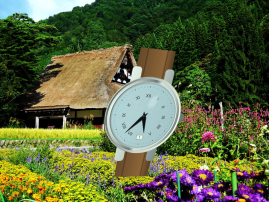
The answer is **5:37**
